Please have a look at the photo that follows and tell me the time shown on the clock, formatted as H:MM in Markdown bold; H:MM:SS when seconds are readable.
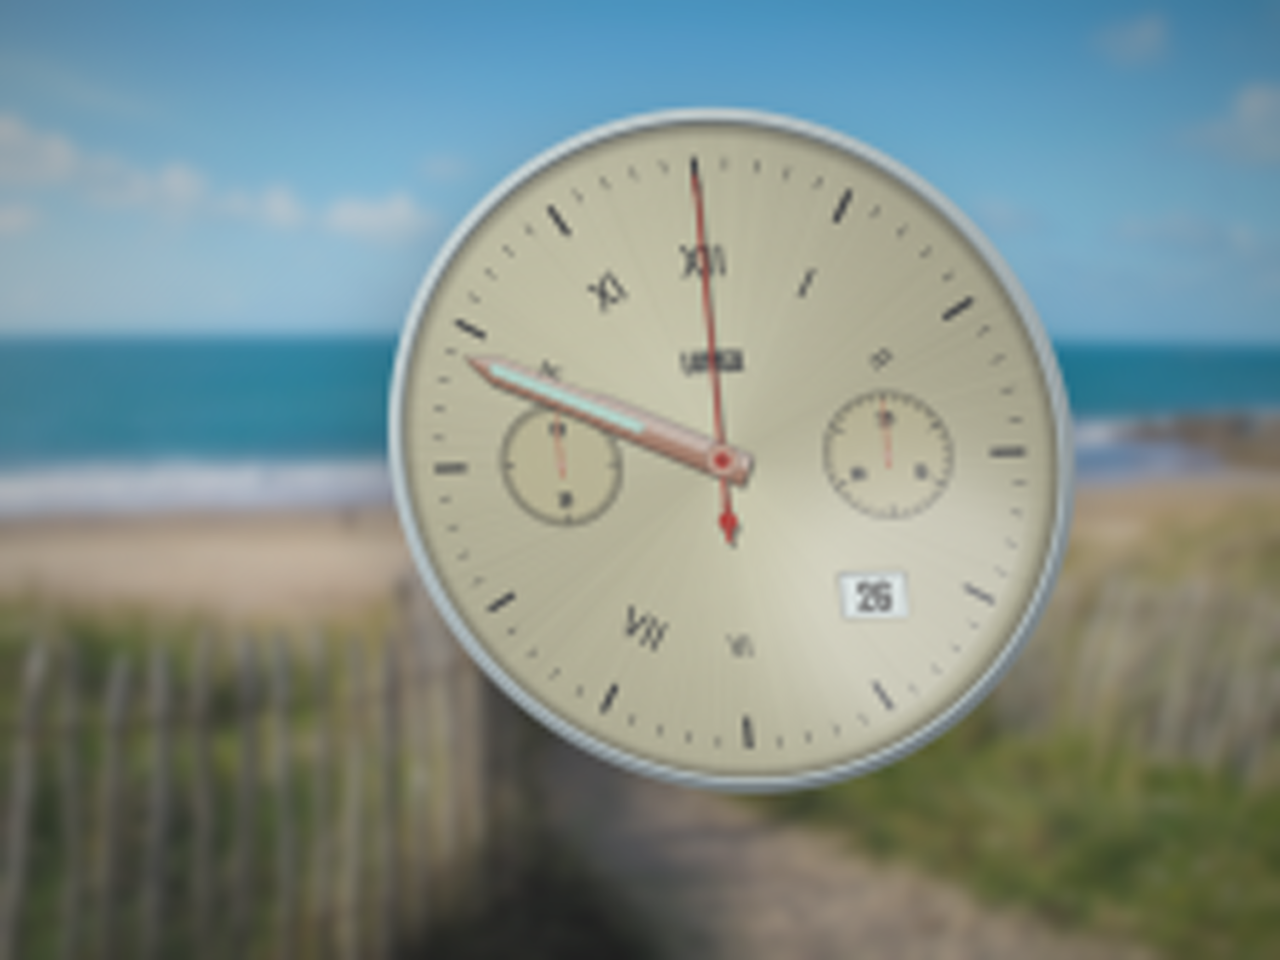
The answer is **9:49**
